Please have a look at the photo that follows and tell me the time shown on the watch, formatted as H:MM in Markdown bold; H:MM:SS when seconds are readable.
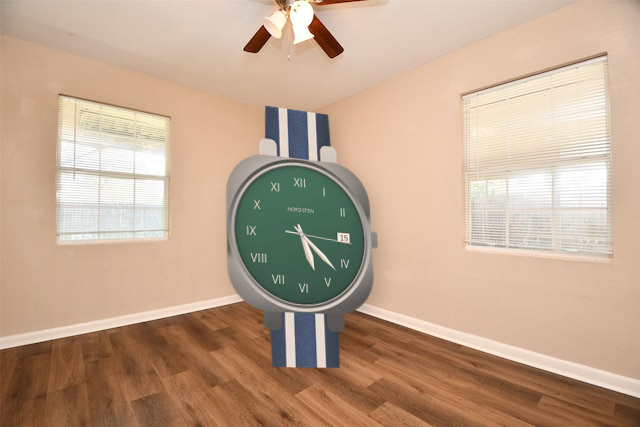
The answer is **5:22:16**
